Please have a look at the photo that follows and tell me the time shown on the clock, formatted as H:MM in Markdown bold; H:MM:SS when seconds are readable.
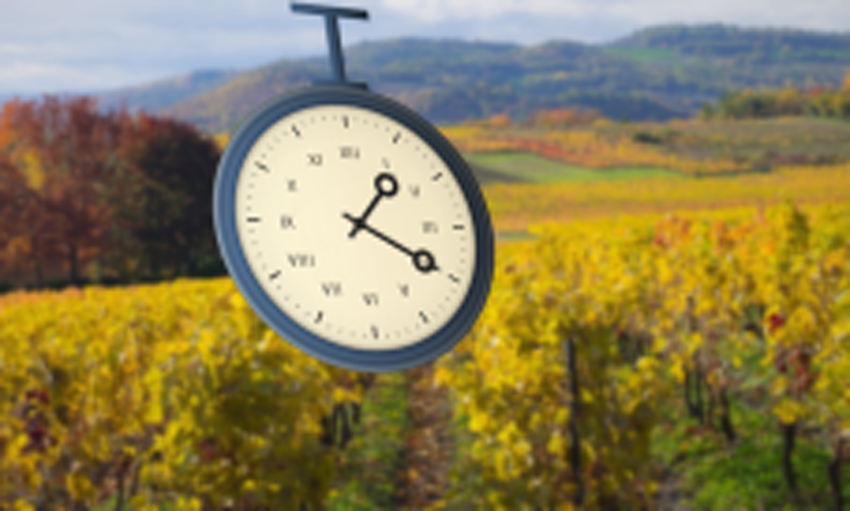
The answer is **1:20**
